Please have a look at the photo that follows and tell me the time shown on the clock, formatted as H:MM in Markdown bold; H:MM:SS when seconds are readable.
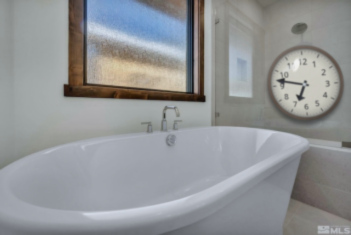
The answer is **6:47**
